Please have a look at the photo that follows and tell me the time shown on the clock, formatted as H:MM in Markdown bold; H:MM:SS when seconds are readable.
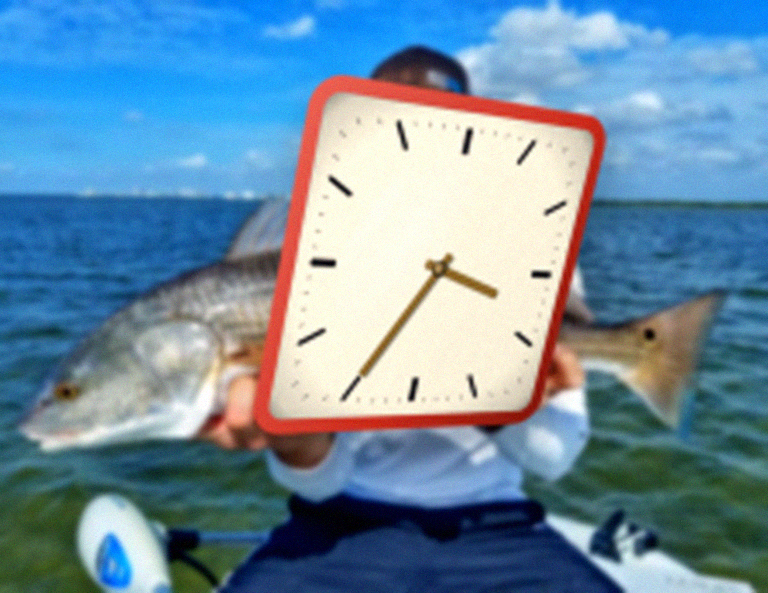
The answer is **3:35**
